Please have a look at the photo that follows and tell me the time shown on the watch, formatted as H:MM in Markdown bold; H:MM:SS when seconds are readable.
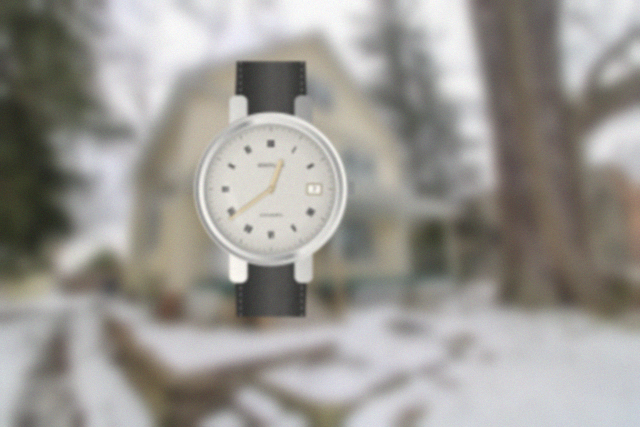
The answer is **12:39**
